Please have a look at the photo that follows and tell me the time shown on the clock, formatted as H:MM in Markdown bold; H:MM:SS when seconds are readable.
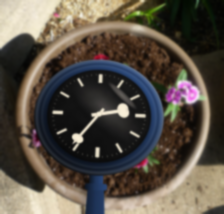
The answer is **2:36**
